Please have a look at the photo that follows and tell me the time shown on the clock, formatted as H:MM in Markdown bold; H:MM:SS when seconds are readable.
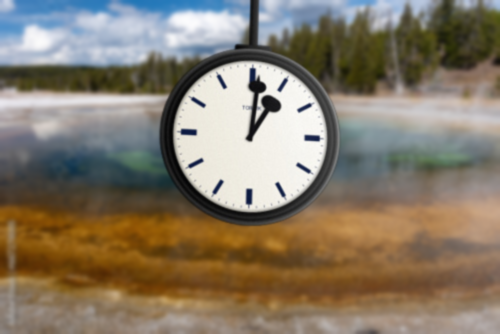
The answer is **1:01**
